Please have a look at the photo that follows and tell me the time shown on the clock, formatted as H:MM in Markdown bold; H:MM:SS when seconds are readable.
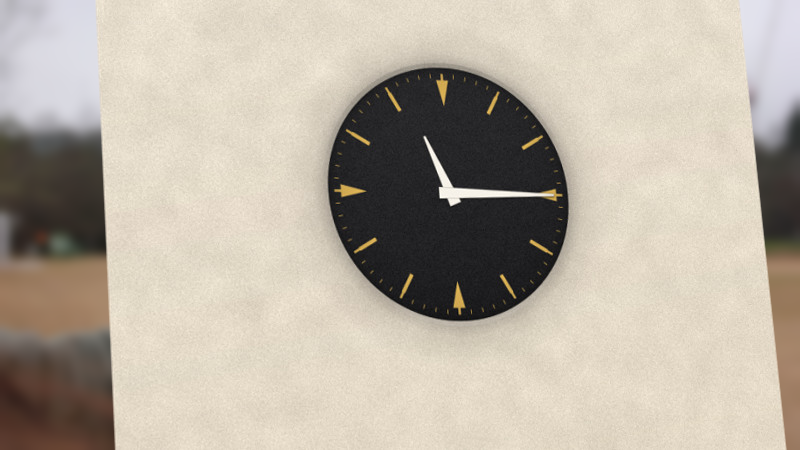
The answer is **11:15**
